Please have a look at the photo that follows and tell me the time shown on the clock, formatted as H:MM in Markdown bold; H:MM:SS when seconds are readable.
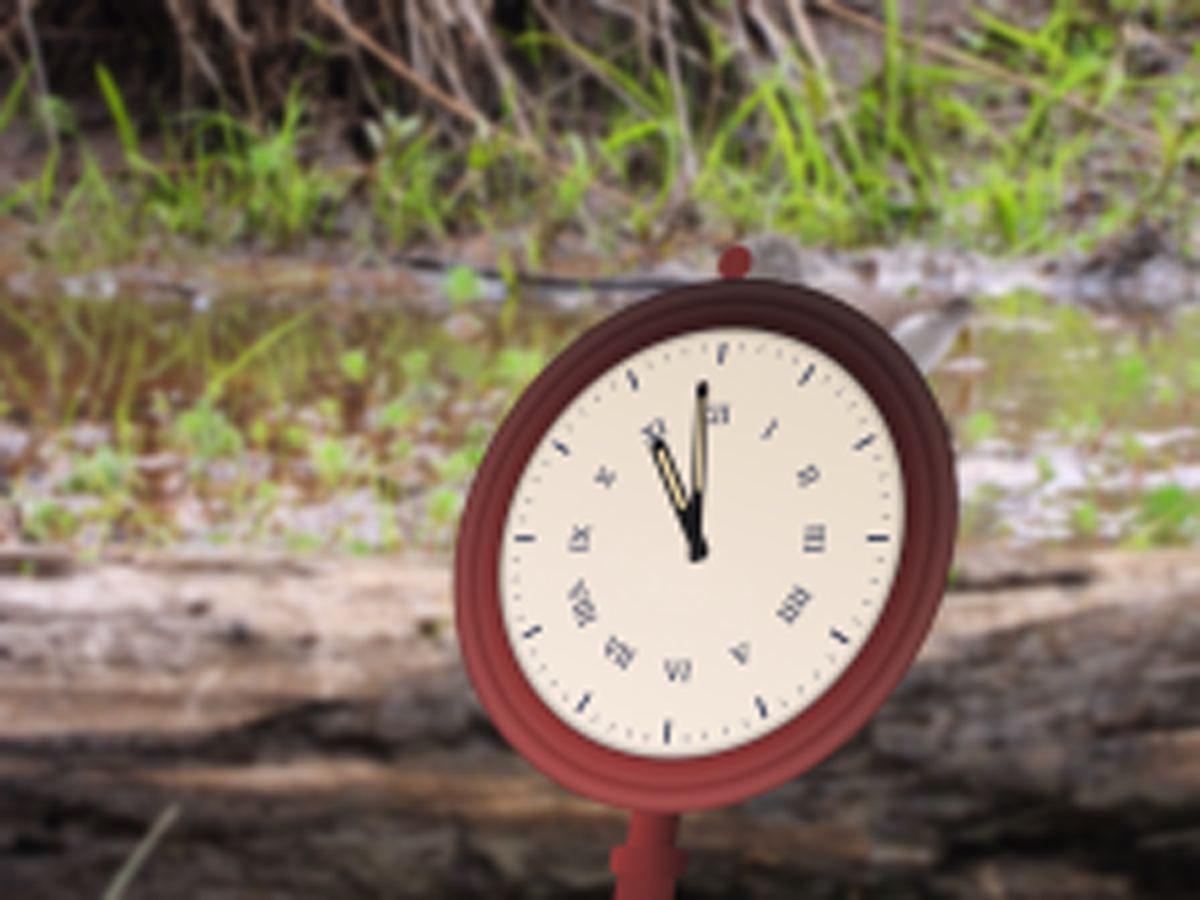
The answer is **10:59**
